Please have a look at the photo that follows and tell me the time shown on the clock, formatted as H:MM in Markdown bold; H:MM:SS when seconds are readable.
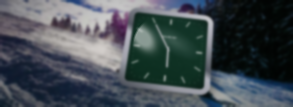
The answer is **5:55**
